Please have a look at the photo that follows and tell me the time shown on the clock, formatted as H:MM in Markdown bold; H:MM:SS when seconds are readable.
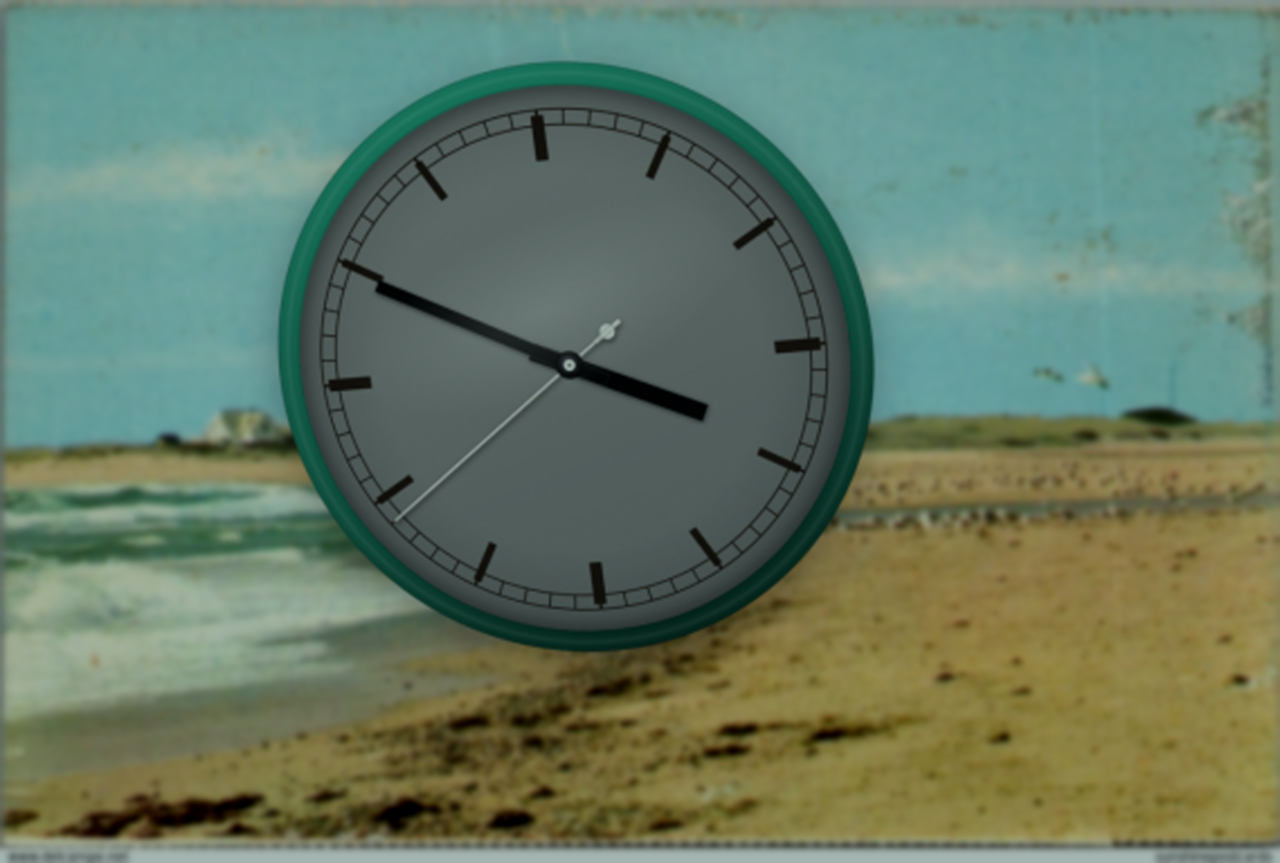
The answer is **3:49:39**
